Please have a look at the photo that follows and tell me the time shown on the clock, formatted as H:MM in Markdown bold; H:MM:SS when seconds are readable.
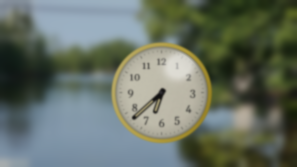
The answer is **6:38**
